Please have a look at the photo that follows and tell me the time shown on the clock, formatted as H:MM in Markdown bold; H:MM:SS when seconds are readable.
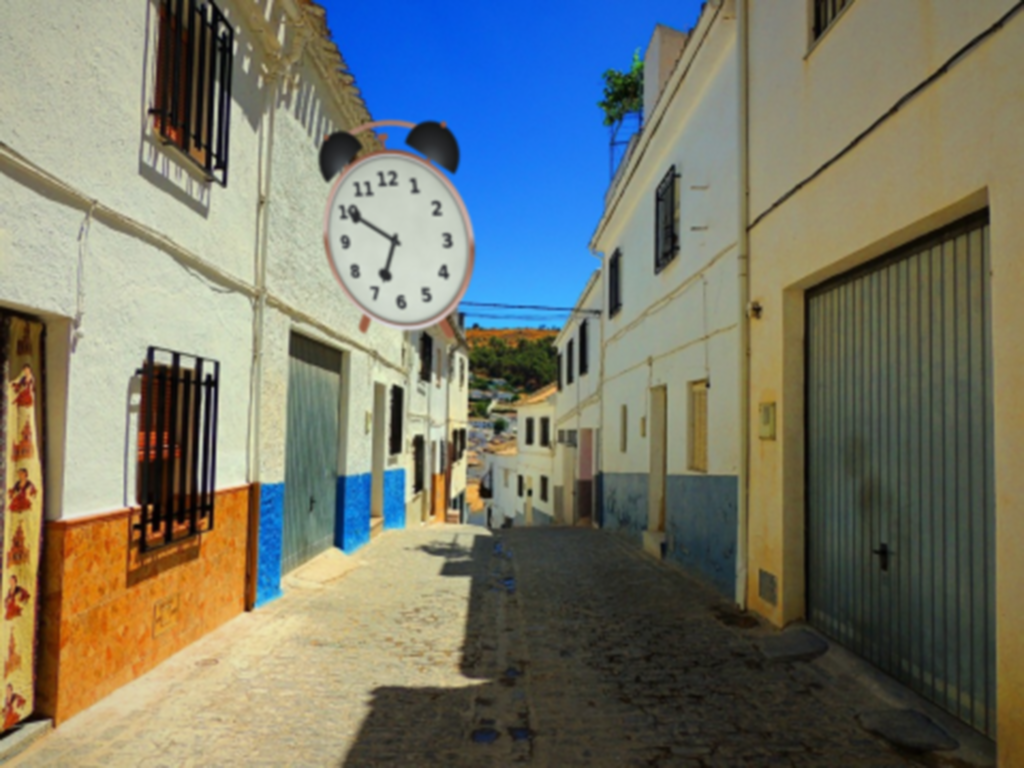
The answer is **6:50**
